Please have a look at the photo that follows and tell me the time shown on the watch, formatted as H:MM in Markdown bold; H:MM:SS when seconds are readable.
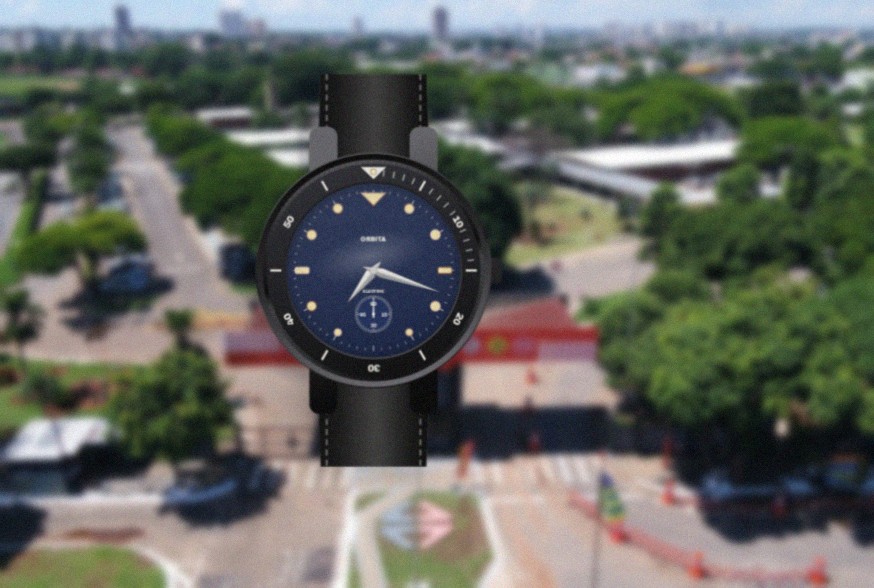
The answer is **7:18**
